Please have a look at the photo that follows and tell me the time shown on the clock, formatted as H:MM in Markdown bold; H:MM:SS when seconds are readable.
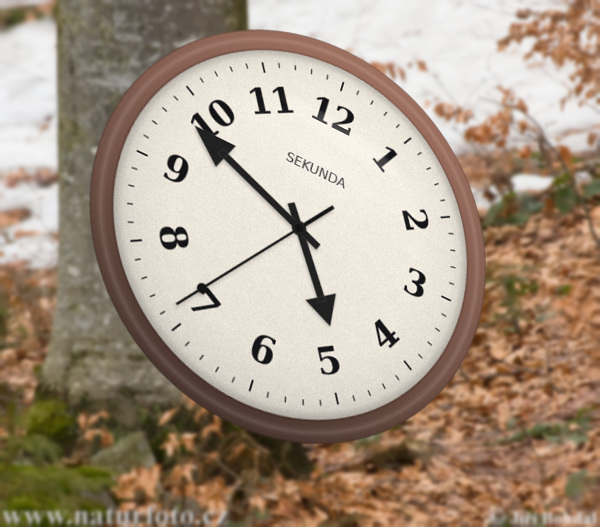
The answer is **4:48:36**
